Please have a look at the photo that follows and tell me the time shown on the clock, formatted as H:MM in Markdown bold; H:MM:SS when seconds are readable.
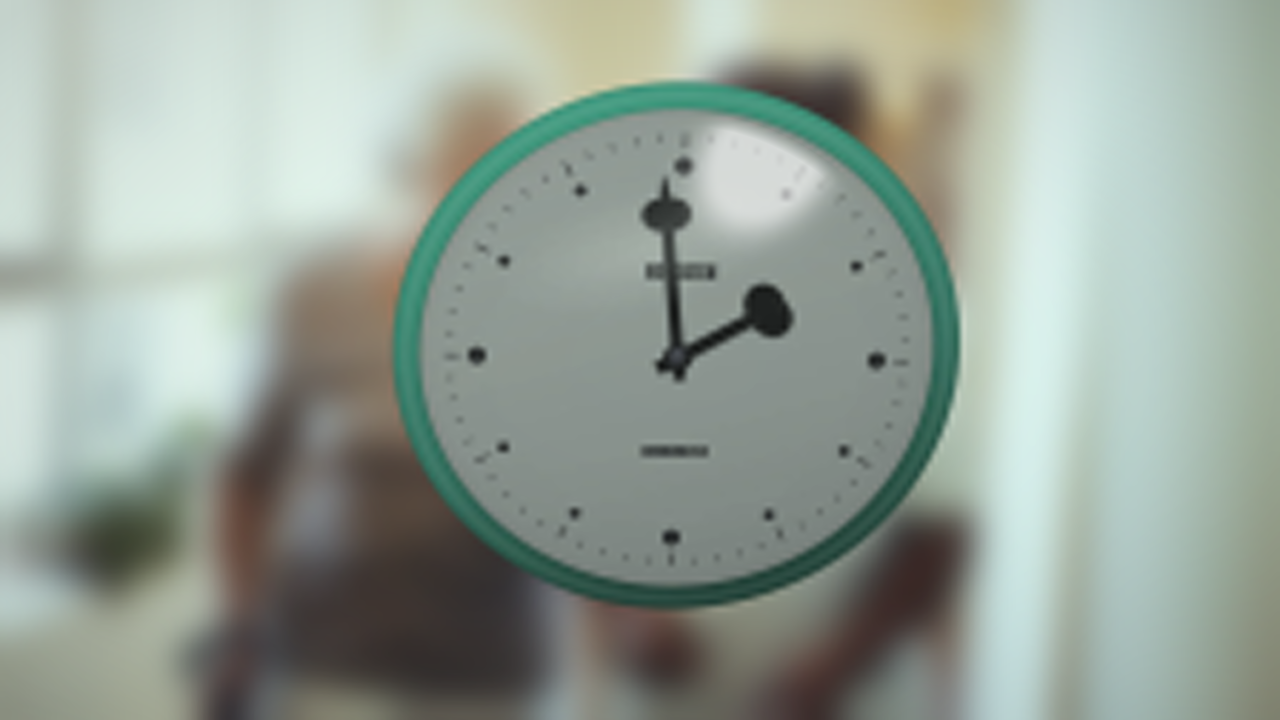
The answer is **1:59**
